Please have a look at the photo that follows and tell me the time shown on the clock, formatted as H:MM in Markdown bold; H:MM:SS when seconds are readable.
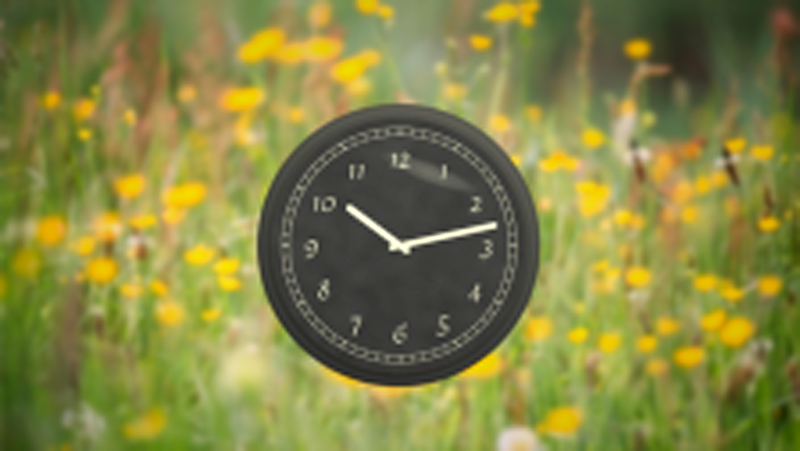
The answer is **10:13**
